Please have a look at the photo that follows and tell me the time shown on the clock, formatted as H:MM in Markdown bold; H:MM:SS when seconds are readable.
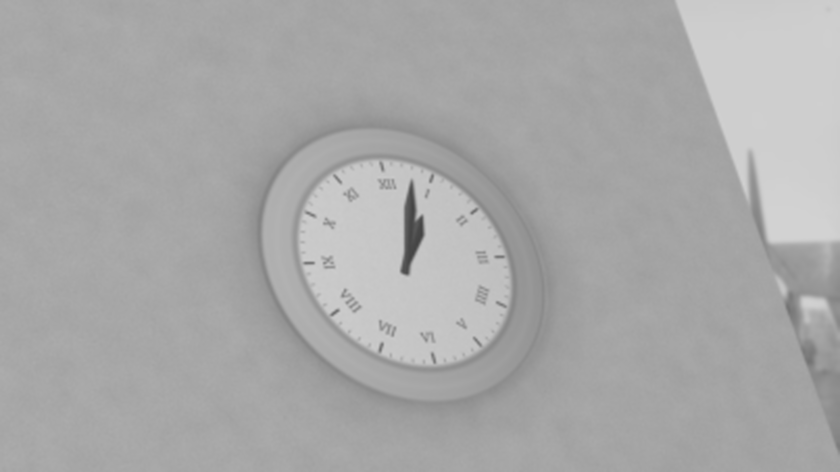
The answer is **1:03**
